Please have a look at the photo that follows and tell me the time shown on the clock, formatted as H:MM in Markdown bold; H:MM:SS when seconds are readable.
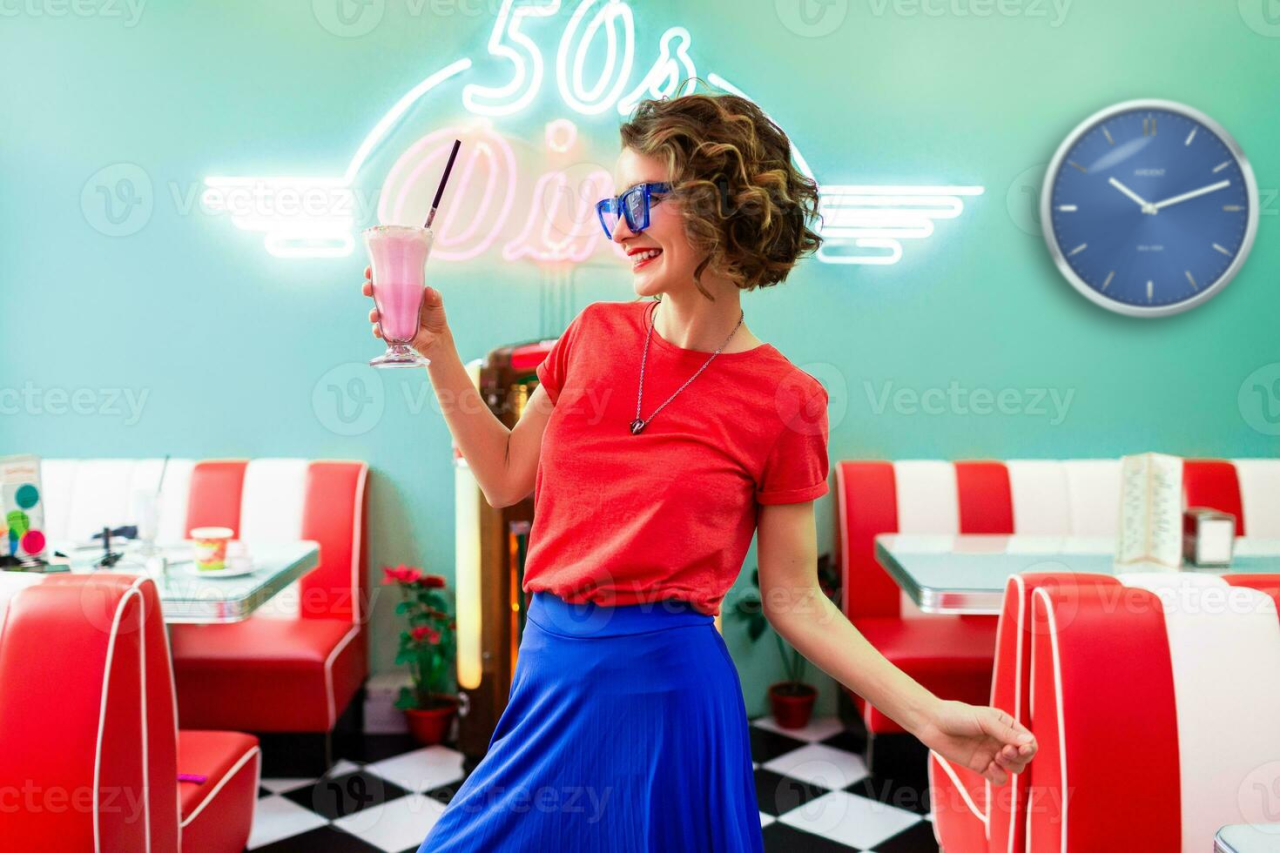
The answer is **10:12**
